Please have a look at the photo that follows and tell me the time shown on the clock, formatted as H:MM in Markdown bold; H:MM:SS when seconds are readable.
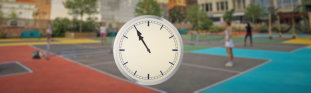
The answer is **10:55**
